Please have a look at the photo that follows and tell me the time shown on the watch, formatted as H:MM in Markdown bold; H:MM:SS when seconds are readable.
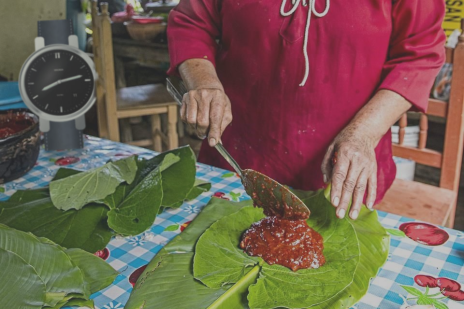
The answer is **8:13**
